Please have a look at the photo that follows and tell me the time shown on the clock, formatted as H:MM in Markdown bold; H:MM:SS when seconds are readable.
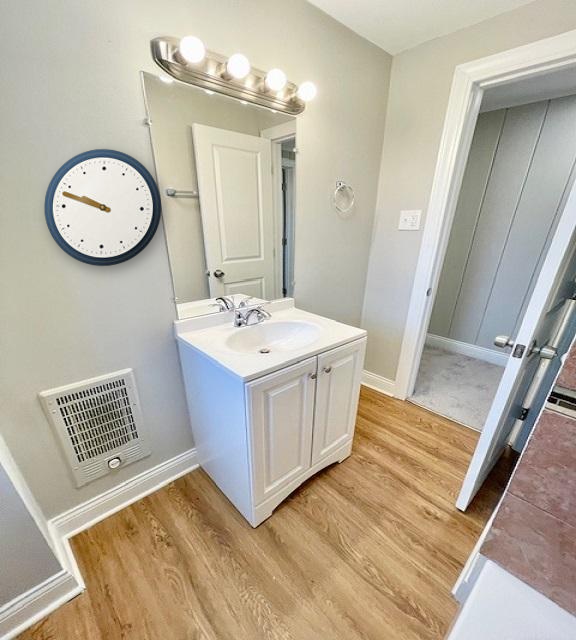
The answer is **9:48**
